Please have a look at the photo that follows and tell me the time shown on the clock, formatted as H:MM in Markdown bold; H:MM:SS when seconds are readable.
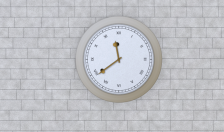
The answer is **11:39**
